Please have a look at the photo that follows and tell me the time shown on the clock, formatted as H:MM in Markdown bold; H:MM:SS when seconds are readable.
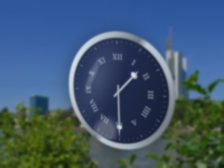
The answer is **1:30**
